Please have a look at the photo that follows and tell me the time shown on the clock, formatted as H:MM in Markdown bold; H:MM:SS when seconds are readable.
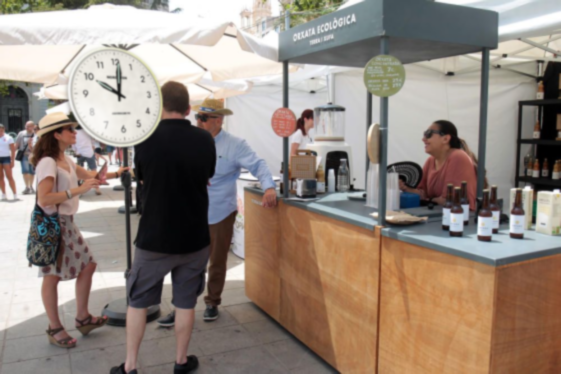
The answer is **10:01**
